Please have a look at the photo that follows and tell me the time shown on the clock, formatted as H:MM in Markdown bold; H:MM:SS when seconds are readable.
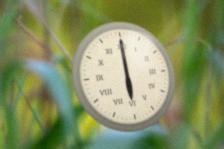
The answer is **6:00**
